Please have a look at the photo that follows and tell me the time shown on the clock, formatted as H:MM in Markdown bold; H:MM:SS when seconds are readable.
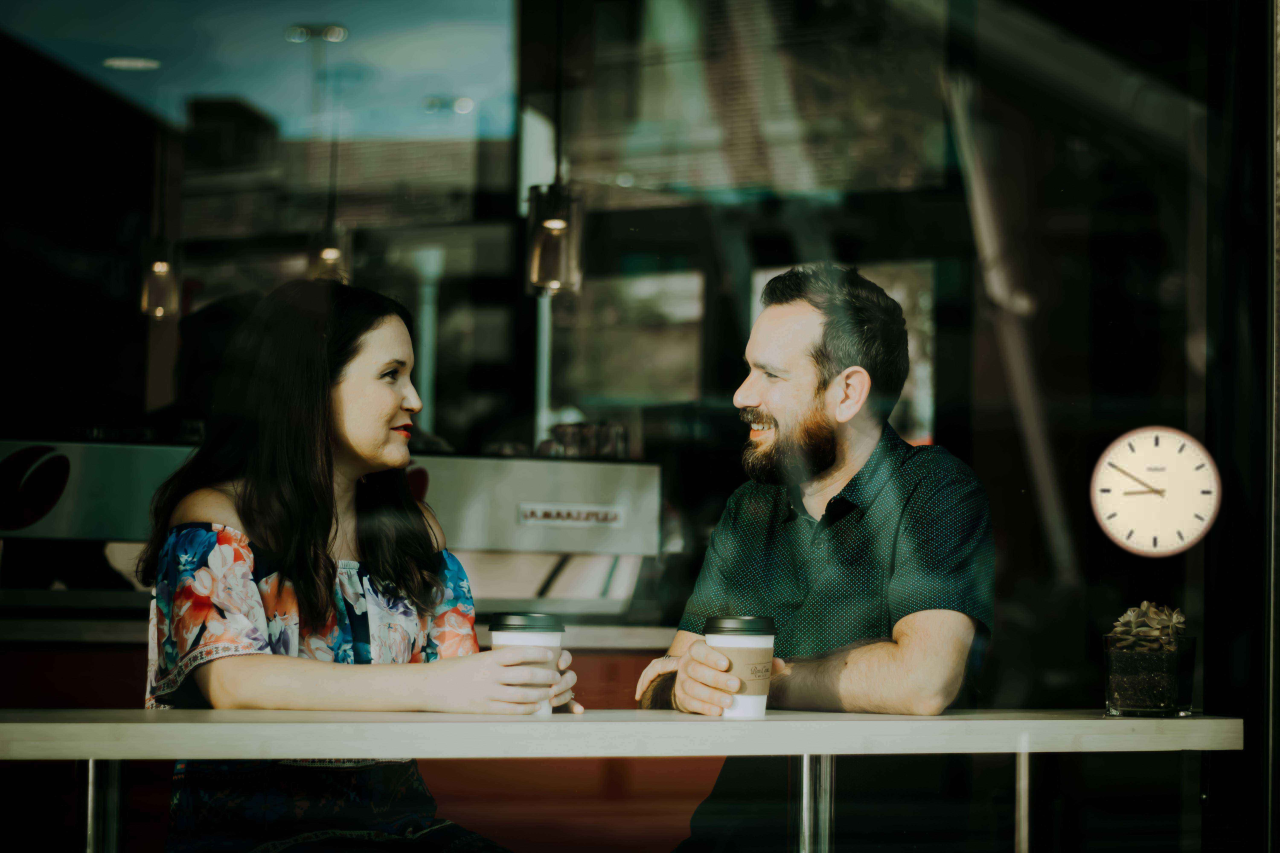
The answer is **8:50**
